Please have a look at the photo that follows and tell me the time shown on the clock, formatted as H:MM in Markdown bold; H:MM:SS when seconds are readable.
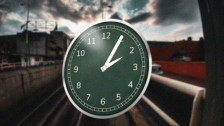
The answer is **2:05**
